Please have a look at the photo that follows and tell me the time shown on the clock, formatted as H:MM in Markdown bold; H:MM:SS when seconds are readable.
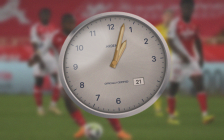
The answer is **1:03**
